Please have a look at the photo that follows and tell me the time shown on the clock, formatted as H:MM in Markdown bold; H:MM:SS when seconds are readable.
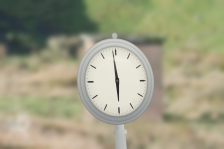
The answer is **5:59**
